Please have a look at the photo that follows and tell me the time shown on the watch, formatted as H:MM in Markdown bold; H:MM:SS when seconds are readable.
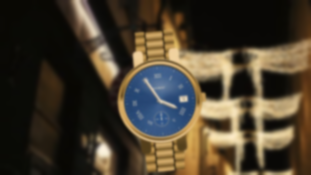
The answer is **3:55**
